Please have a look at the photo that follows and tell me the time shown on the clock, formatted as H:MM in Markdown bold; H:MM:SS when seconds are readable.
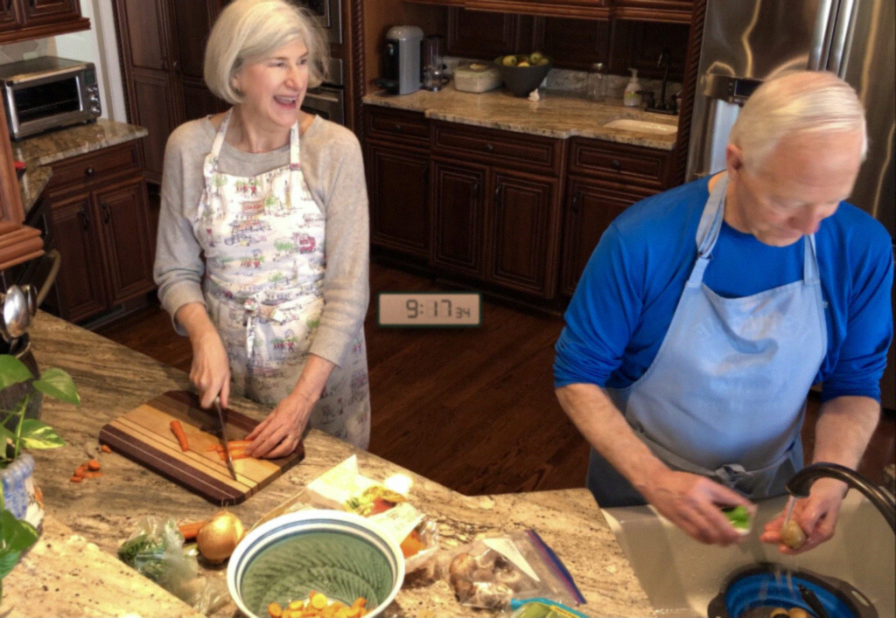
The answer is **9:17**
